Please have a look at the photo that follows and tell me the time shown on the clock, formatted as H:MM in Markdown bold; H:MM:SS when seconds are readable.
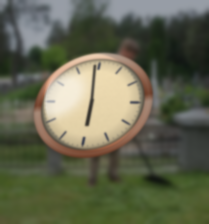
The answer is **5:59**
